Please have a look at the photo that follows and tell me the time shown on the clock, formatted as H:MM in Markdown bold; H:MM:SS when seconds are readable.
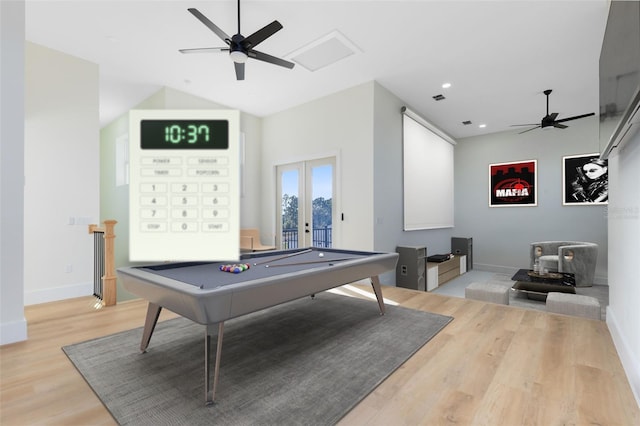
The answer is **10:37**
